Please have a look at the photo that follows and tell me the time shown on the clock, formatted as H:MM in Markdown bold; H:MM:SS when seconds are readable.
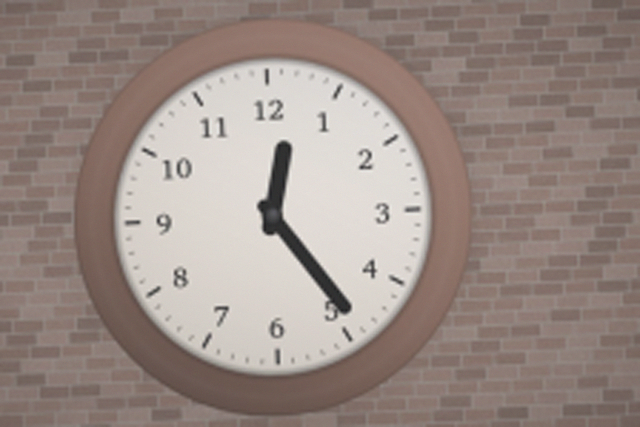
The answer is **12:24**
